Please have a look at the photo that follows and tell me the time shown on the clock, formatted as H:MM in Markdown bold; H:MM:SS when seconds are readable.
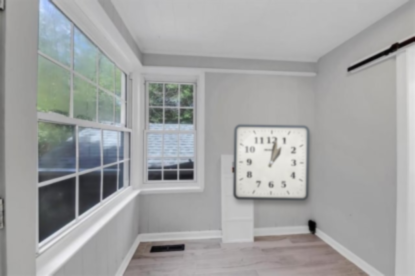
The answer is **1:02**
